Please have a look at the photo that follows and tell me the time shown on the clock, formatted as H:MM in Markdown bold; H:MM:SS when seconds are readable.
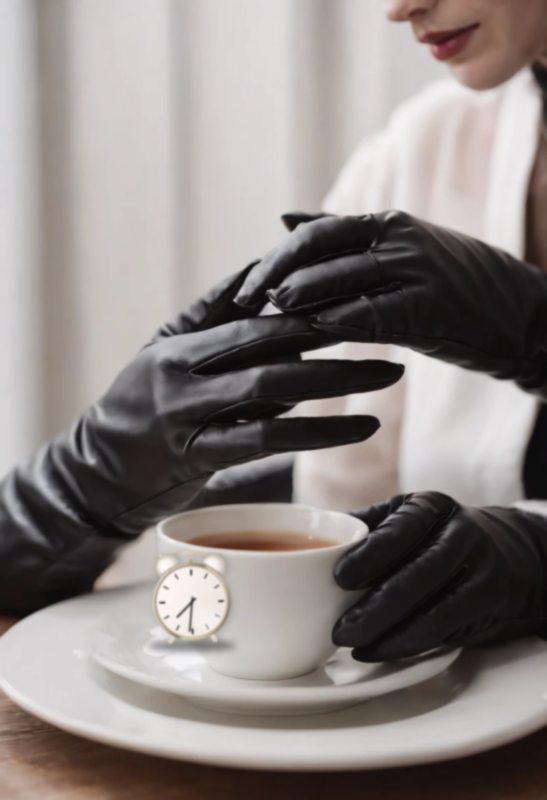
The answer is **7:31**
